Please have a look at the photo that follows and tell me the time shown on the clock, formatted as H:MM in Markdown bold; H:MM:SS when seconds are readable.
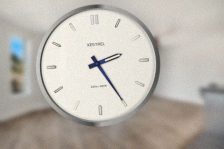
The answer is **2:25**
